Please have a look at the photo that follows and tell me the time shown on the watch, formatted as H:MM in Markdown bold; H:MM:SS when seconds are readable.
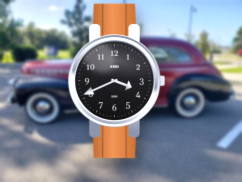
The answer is **3:41**
